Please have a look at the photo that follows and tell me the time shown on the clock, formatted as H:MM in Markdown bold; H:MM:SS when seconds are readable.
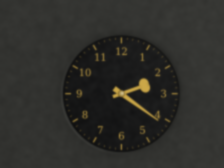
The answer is **2:21**
